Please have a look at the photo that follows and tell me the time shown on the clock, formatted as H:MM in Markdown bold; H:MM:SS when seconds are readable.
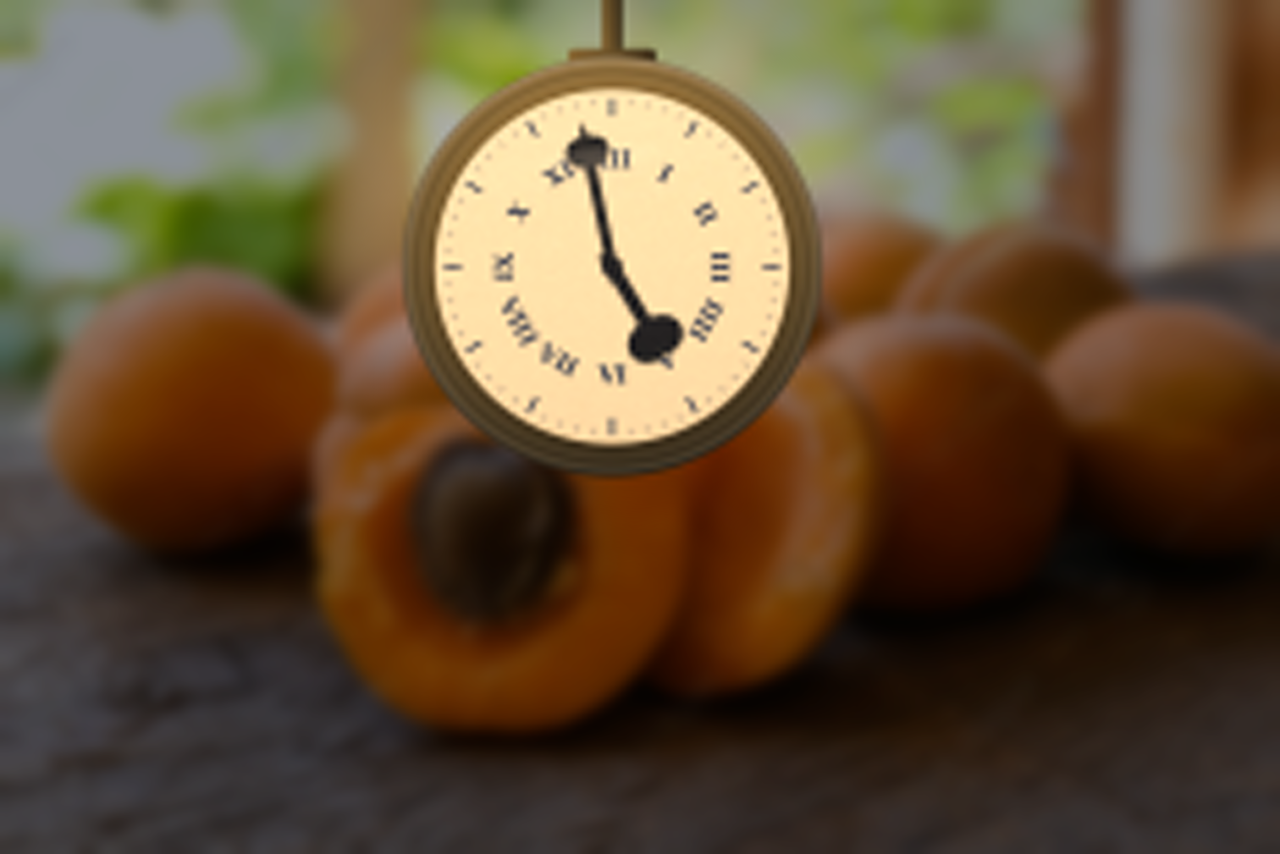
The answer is **4:58**
